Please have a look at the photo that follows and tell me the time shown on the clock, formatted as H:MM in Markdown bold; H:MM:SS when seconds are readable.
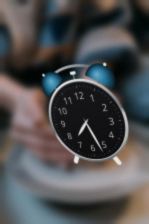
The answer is **7:27**
